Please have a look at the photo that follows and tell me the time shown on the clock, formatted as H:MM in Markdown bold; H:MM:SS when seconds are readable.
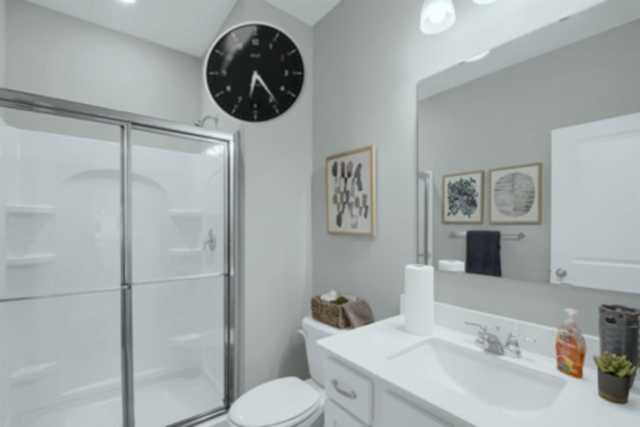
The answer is **6:24**
